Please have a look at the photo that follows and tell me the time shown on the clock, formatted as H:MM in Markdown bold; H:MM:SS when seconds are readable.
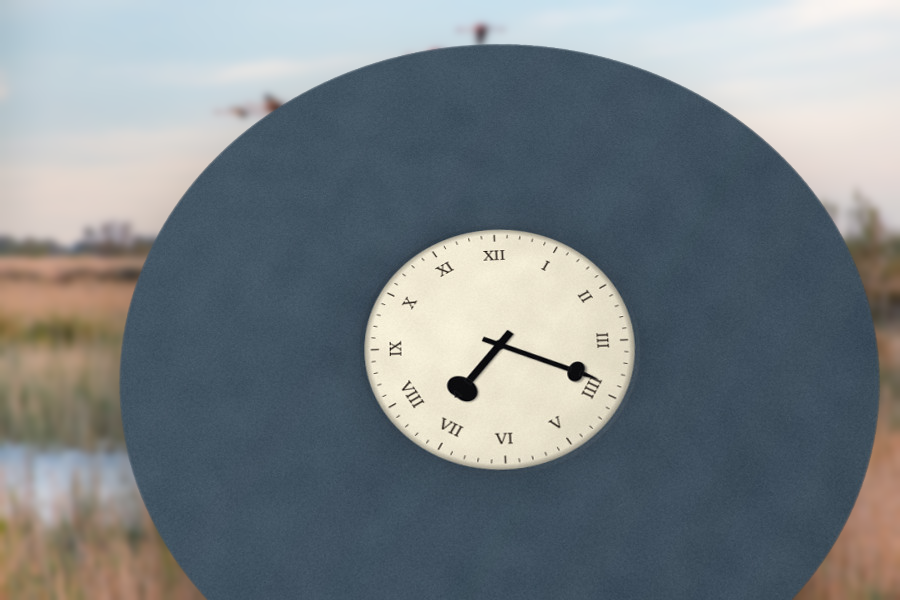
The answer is **7:19**
